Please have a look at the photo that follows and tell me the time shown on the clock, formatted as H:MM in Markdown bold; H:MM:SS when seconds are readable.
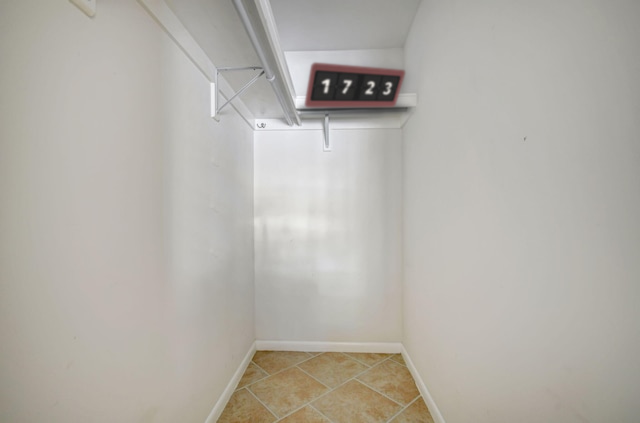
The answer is **17:23**
